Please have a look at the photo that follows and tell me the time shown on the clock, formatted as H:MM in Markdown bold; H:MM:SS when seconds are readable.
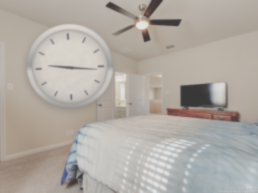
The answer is **9:16**
